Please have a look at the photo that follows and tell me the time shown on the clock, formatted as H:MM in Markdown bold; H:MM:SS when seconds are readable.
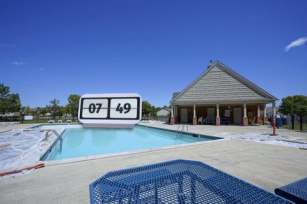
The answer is **7:49**
